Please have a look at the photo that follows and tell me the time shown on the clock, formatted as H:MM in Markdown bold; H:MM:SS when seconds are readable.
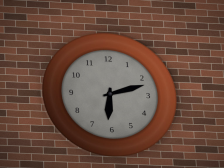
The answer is **6:12**
